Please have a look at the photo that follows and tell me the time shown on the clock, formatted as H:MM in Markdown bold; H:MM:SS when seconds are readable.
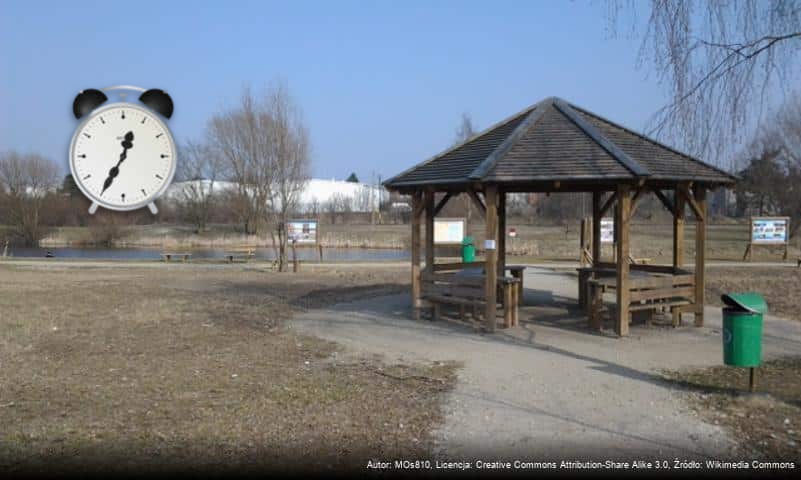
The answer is **12:35**
